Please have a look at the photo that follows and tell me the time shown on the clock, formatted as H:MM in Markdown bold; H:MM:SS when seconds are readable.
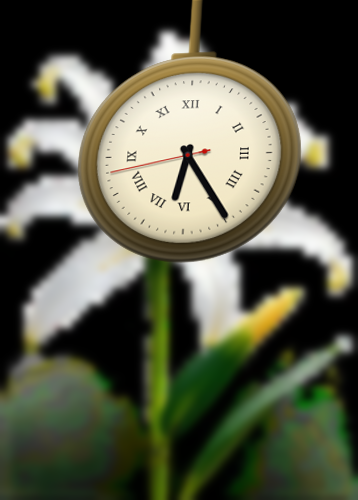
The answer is **6:24:43**
